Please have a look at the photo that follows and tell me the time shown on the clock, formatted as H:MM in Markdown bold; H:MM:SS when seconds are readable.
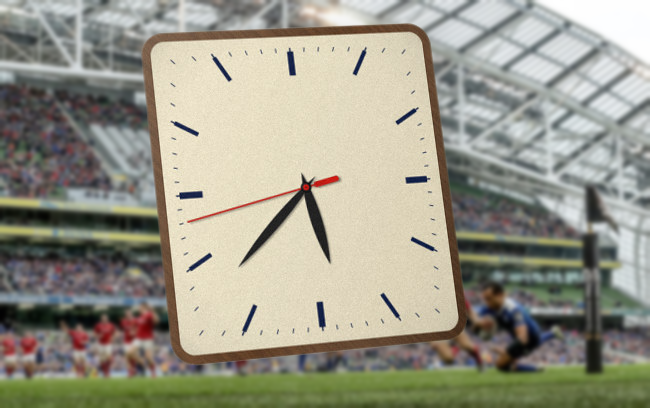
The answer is **5:37:43**
